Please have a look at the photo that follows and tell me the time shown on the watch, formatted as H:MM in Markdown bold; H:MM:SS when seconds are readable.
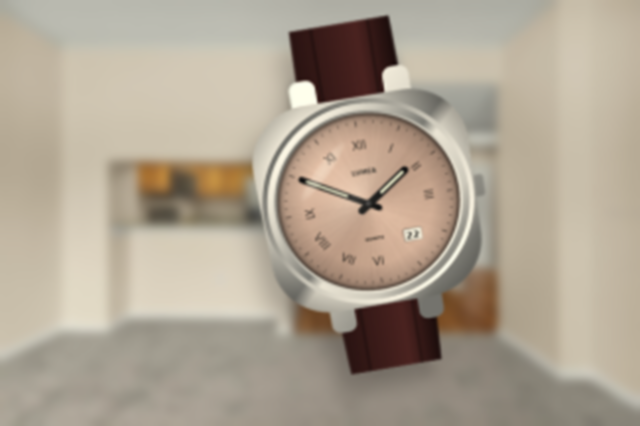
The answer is **1:50**
